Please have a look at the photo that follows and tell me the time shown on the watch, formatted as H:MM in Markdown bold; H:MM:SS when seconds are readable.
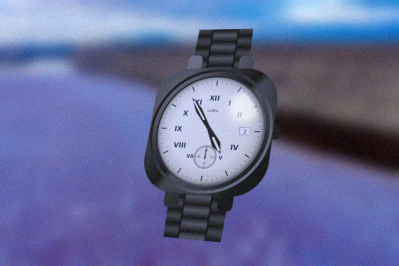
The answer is **4:54**
